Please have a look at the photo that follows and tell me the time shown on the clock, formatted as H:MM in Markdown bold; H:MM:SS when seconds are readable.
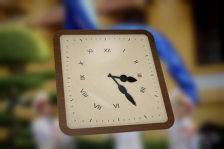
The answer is **3:25**
